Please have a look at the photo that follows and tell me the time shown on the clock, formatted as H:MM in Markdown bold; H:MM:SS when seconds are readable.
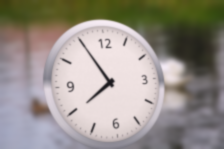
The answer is **7:55**
